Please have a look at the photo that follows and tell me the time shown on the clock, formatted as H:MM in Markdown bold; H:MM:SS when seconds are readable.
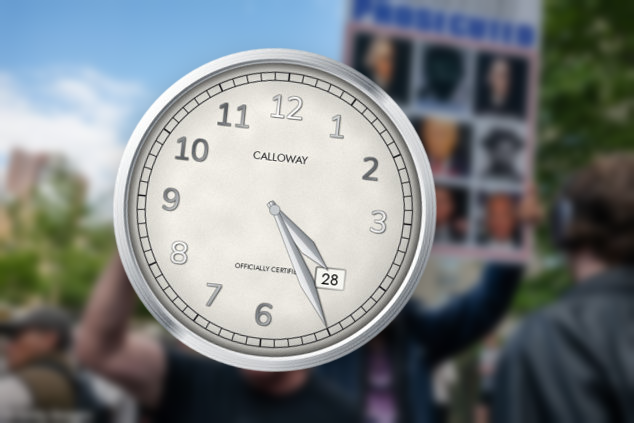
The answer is **4:25**
